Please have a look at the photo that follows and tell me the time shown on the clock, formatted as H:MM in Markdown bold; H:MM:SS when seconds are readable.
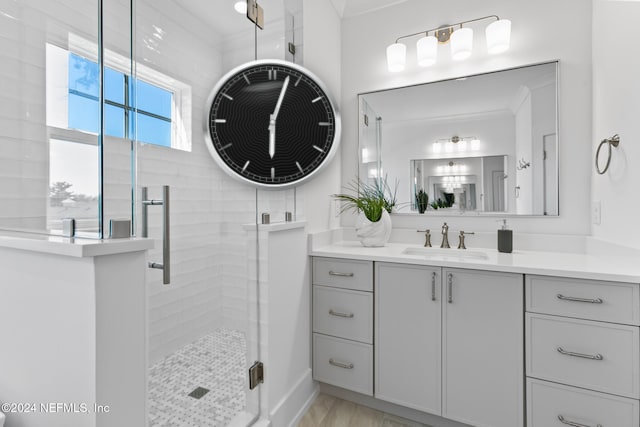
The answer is **6:03**
